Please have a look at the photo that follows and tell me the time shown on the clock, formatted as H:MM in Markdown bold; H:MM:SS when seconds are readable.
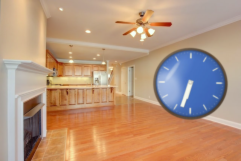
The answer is **6:33**
